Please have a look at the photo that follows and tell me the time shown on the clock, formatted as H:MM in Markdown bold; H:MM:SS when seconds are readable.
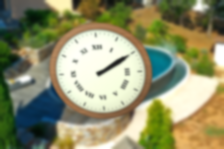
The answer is **2:10**
